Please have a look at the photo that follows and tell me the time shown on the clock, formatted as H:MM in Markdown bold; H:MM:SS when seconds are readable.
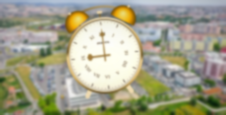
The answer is **9:00**
